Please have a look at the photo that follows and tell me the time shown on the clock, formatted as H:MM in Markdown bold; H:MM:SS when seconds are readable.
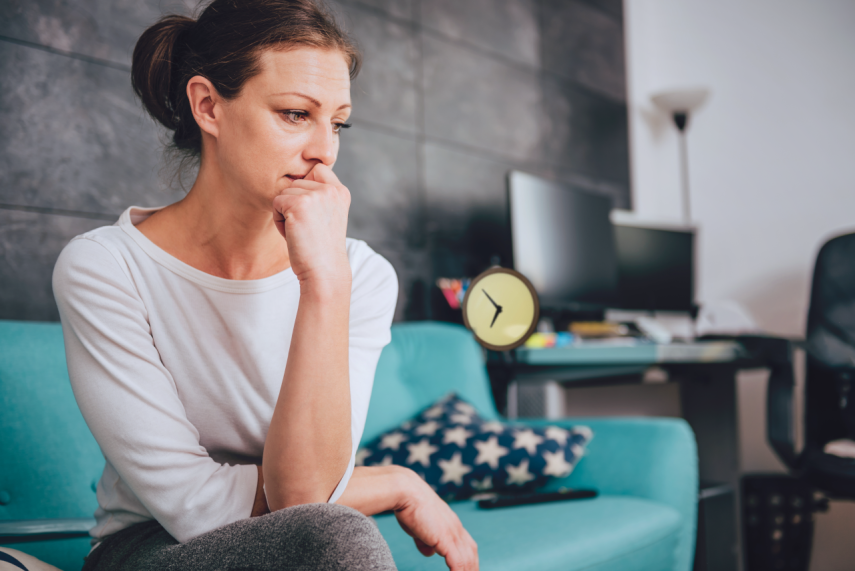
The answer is **6:53**
